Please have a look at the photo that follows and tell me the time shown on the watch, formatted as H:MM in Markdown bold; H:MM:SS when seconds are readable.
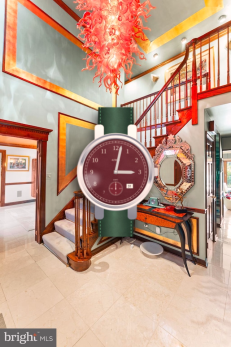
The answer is **3:02**
